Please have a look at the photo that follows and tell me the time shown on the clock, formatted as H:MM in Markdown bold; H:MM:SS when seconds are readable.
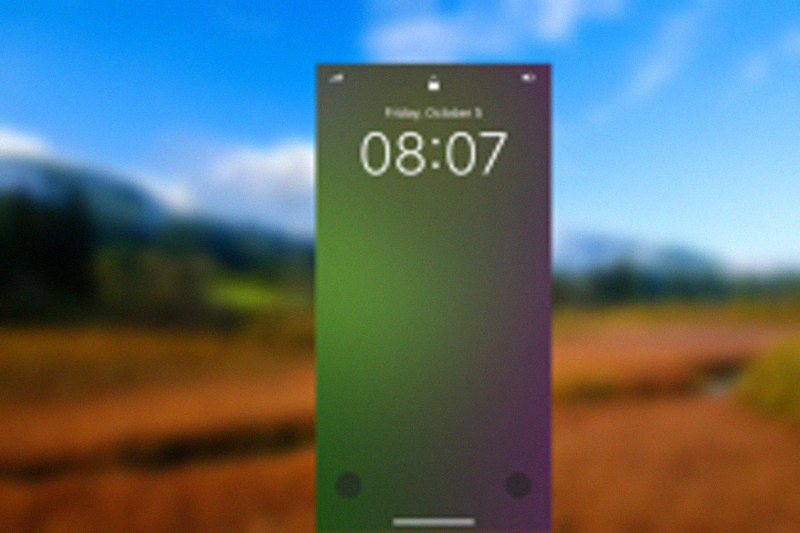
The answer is **8:07**
